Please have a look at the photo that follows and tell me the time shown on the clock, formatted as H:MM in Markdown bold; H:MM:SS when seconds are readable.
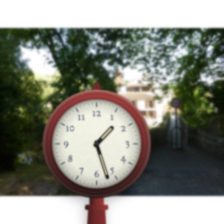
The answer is **1:27**
